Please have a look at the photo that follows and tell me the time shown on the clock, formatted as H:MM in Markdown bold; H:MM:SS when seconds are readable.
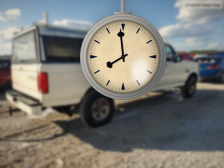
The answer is **7:59**
